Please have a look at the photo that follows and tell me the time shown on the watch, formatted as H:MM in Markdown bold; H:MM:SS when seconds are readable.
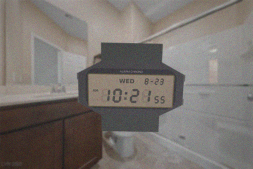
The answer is **10:21:55**
